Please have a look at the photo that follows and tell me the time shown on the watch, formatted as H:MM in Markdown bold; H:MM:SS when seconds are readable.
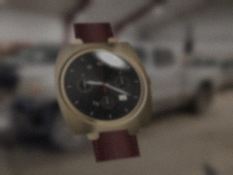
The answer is **9:20**
